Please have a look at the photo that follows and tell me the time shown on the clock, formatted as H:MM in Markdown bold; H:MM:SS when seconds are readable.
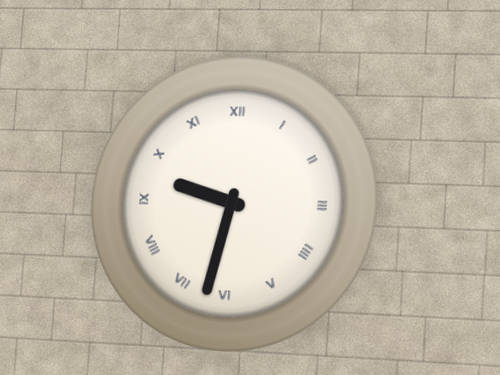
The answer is **9:32**
